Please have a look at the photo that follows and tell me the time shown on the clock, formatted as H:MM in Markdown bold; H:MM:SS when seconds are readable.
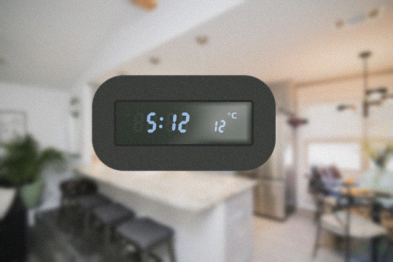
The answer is **5:12**
